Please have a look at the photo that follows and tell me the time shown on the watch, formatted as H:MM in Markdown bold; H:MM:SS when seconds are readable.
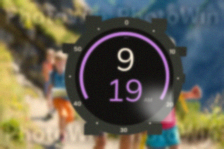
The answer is **9:19**
